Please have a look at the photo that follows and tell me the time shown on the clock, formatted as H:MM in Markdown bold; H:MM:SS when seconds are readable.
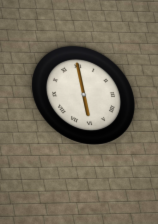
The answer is **6:00**
